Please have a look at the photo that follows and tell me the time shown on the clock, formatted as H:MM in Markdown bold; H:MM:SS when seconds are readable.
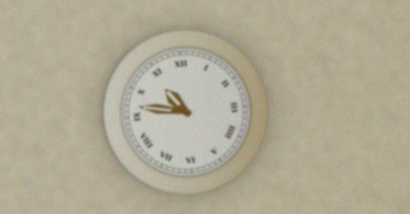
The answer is **10:47**
